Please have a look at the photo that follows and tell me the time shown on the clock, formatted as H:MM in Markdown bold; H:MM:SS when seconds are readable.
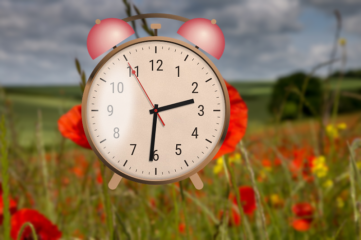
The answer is **2:30:55**
